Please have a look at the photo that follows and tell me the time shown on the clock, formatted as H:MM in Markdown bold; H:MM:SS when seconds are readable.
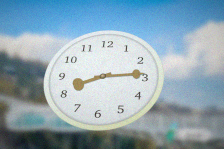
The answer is **8:14**
